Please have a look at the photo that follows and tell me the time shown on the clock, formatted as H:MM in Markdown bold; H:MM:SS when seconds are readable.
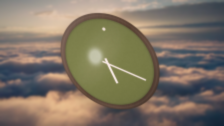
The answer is **5:18**
